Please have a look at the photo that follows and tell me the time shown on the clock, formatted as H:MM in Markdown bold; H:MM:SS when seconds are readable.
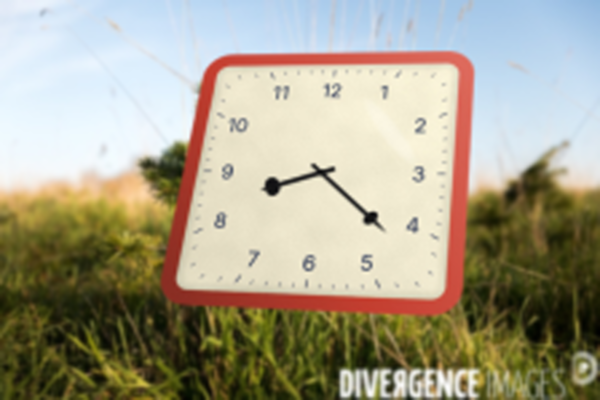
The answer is **8:22**
